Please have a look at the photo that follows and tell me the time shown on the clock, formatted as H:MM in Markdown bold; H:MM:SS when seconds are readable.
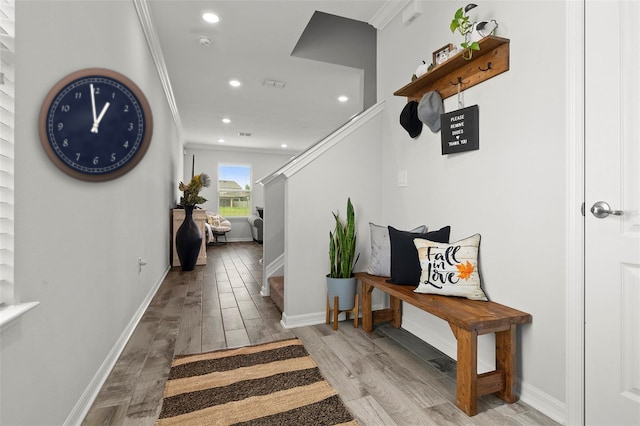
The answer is **12:59**
